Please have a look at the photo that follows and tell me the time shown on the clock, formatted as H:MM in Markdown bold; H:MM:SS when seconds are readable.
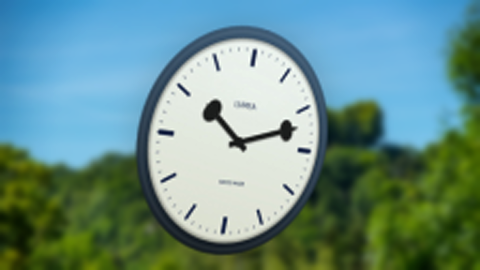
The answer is **10:12**
